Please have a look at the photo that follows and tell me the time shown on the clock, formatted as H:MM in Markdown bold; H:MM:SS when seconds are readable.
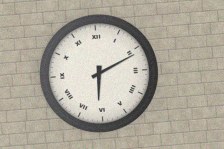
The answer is **6:11**
